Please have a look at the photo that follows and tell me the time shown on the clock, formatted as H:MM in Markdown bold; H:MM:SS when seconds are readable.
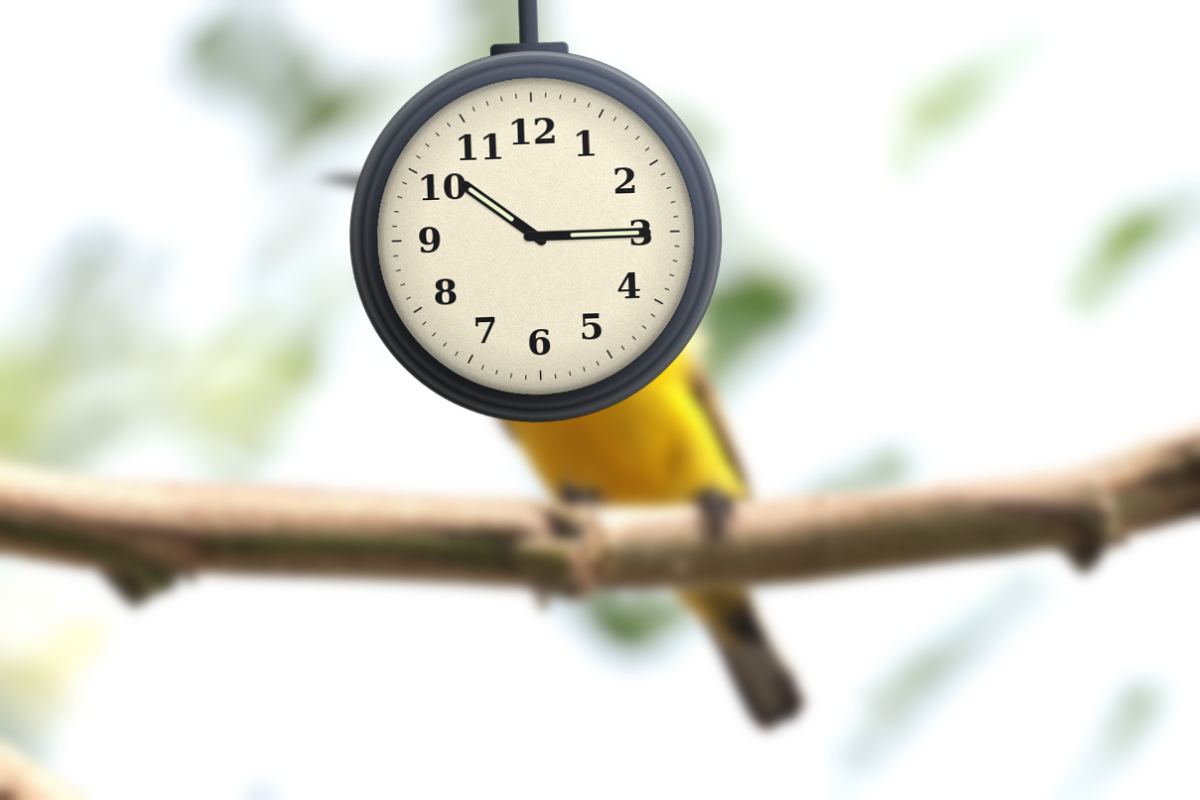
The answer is **10:15**
